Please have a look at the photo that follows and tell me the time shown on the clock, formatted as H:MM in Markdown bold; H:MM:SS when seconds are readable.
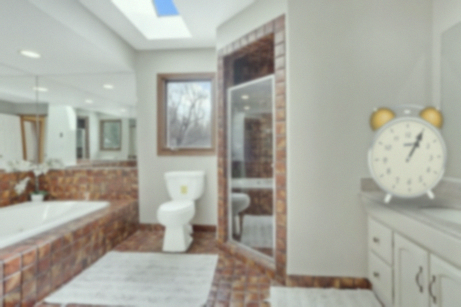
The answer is **1:05**
